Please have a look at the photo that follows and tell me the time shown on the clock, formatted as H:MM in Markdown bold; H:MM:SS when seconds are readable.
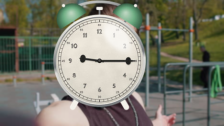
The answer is **9:15**
